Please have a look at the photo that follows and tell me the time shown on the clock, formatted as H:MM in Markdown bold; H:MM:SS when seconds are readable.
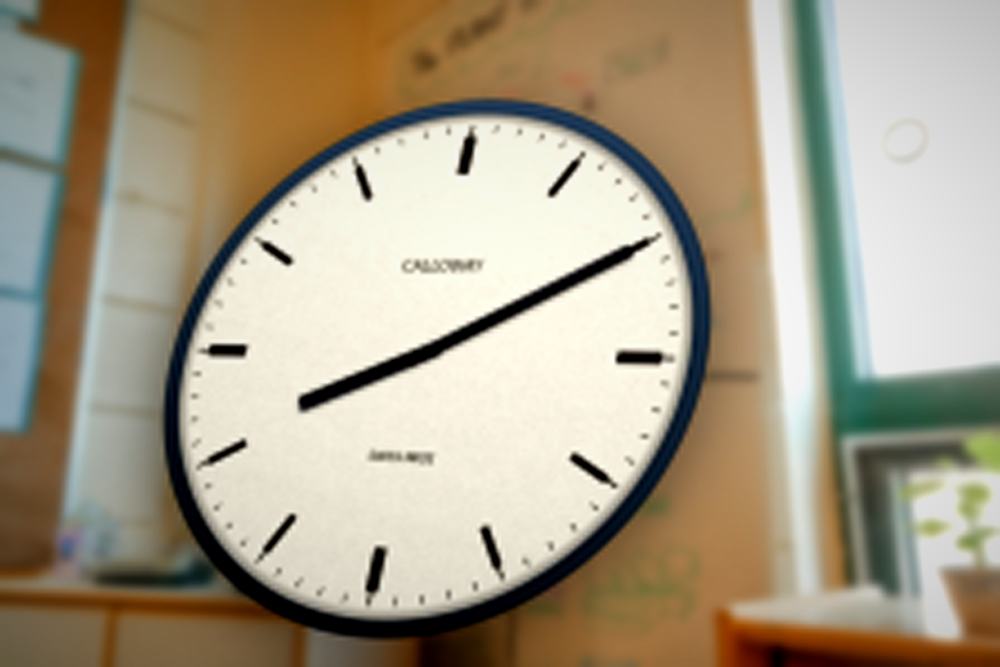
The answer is **8:10**
